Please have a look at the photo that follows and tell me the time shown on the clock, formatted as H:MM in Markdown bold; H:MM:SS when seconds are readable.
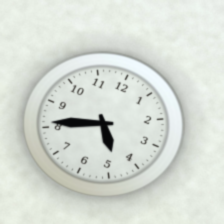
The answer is **4:41**
